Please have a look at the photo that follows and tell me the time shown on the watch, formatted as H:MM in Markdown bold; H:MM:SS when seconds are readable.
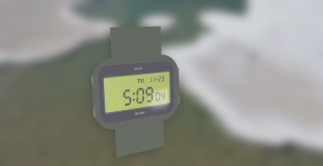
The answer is **5:09:04**
